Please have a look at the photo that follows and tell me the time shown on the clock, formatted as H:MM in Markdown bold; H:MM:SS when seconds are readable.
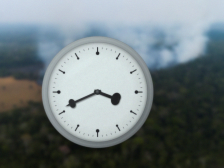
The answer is **3:41**
